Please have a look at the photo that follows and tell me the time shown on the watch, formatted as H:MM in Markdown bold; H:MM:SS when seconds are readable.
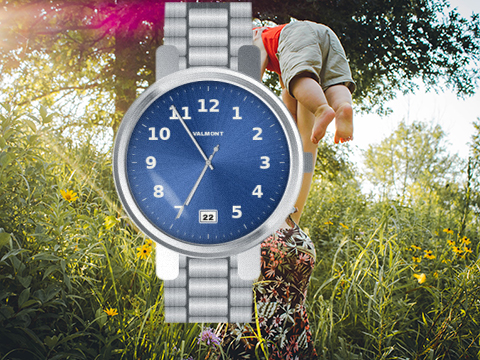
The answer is **6:54:35**
